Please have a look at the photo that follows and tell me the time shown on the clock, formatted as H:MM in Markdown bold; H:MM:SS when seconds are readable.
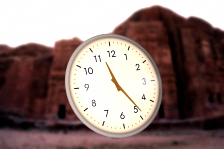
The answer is **11:24**
